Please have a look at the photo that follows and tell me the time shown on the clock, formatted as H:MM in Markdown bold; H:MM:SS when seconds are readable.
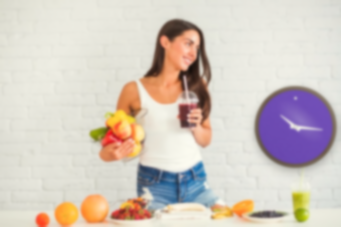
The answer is **10:16**
